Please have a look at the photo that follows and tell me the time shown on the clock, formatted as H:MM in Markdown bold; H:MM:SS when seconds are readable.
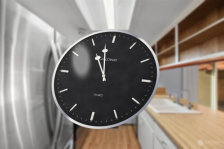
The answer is **10:58**
